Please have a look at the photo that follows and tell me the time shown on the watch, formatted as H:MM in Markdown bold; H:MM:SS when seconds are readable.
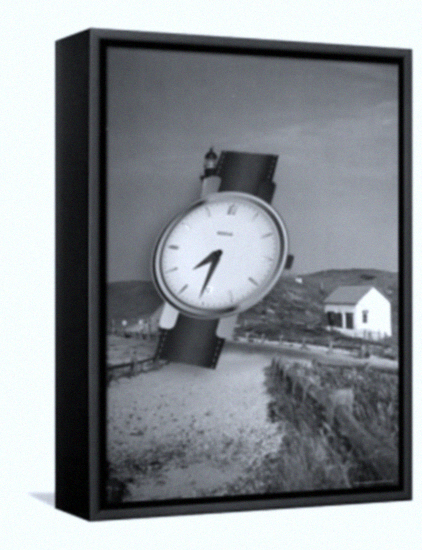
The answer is **7:31**
